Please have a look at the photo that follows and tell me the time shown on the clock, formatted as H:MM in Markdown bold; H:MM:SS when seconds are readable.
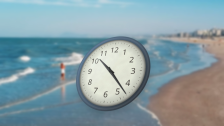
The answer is **10:23**
